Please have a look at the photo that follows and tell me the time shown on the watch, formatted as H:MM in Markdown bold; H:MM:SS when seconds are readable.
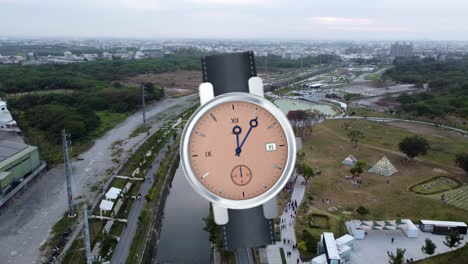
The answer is **12:06**
